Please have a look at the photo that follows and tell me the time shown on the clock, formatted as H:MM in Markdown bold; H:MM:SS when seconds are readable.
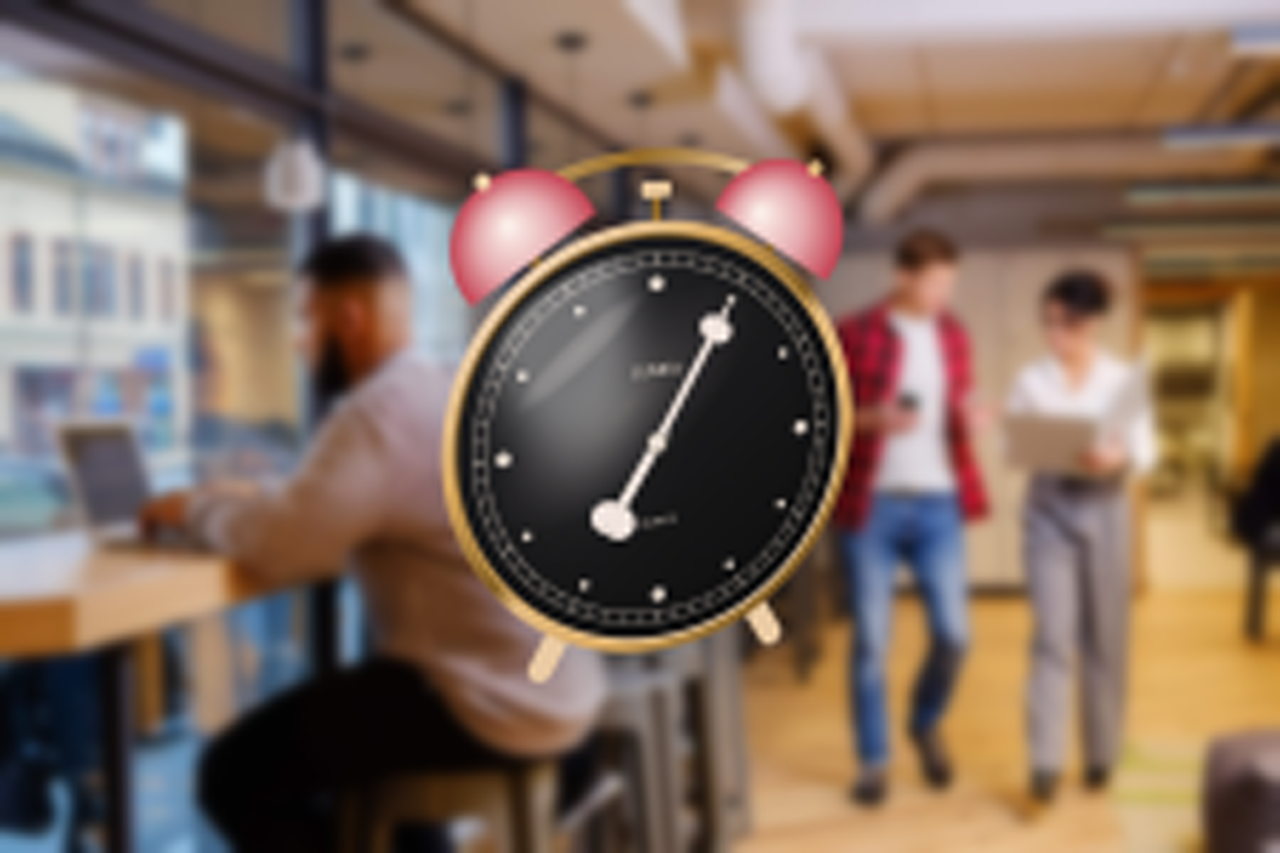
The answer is **7:05**
